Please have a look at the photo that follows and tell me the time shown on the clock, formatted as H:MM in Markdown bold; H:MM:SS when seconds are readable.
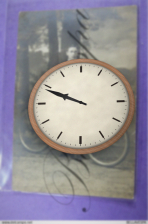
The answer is **9:49**
